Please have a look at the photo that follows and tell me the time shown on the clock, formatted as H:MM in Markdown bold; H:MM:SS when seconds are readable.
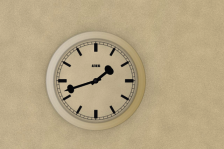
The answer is **1:42**
